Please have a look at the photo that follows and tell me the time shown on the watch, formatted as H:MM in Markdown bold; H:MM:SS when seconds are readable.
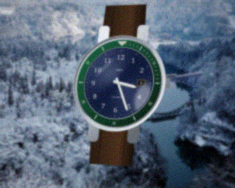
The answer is **3:26**
